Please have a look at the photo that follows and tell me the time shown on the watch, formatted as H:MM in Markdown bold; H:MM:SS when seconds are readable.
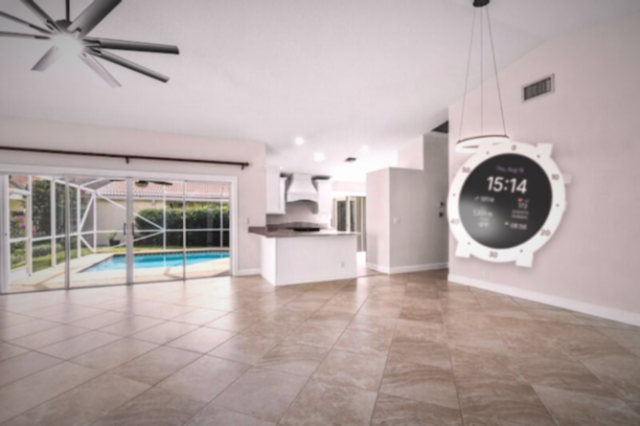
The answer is **15:14**
